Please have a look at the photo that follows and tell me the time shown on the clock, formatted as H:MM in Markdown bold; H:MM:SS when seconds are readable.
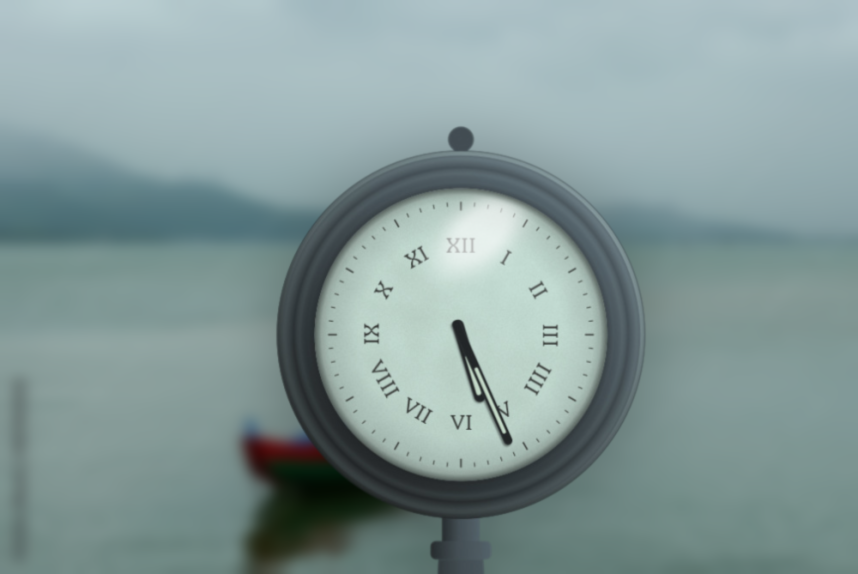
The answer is **5:26**
